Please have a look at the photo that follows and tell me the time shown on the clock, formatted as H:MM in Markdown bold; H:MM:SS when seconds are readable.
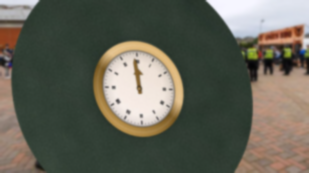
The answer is **11:59**
